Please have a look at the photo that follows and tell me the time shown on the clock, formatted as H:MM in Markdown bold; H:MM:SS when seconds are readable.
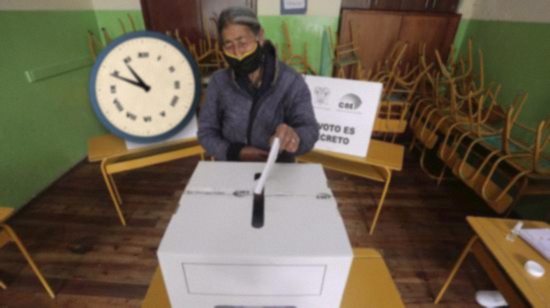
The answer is **10:49**
